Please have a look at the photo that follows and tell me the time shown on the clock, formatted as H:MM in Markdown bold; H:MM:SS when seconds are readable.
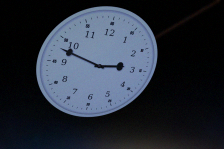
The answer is **2:48**
